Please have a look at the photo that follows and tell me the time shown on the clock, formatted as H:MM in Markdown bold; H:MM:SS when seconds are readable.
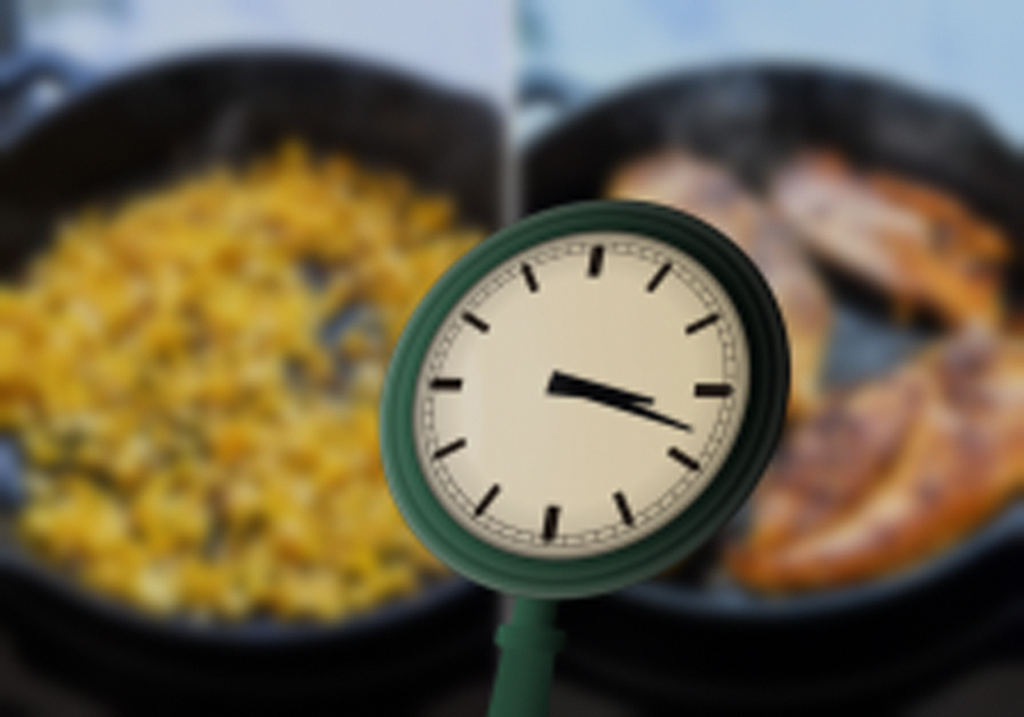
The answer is **3:18**
